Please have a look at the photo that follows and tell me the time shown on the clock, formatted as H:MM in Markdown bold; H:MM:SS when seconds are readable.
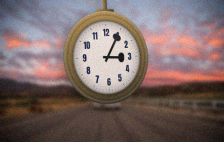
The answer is **3:05**
